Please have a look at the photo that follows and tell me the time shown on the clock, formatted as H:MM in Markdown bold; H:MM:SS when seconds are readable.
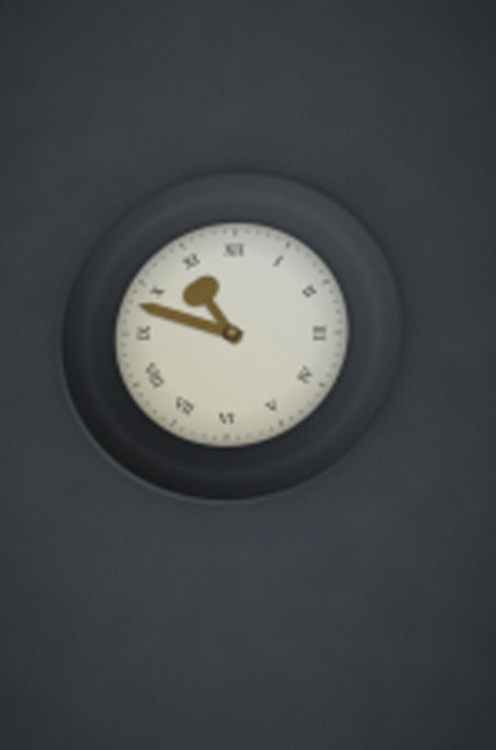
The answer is **10:48**
